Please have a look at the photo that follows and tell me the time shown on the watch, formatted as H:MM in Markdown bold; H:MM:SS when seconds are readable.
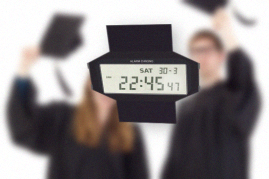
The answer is **22:45:47**
